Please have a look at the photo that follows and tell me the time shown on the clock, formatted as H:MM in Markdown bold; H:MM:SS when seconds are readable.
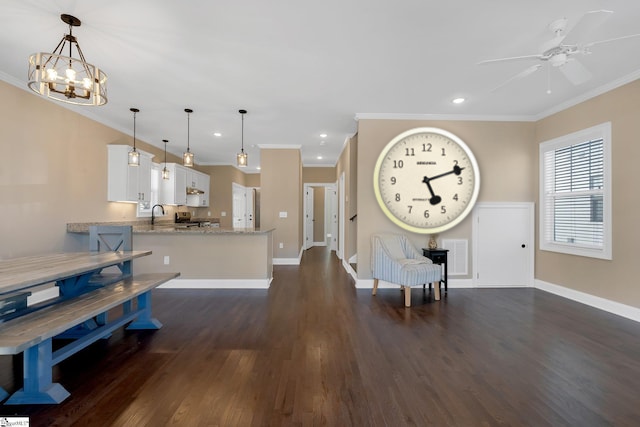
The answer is **5:12**
